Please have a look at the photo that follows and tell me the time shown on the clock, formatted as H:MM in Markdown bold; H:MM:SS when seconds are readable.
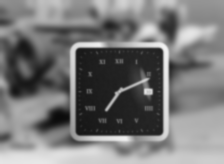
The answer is **7:11**
